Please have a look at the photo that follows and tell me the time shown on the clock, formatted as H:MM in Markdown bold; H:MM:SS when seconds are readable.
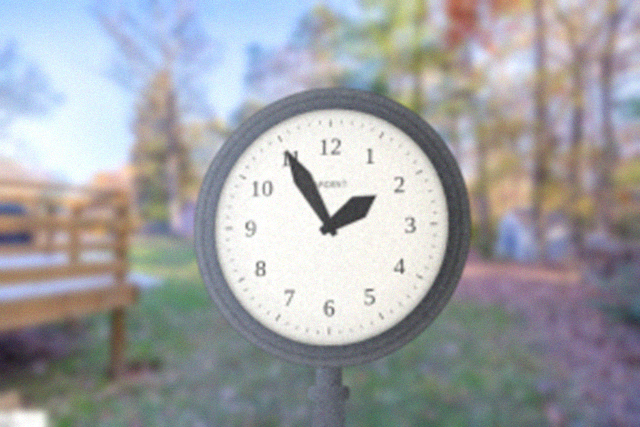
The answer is **1:55**
